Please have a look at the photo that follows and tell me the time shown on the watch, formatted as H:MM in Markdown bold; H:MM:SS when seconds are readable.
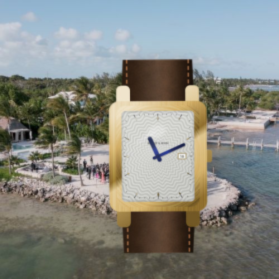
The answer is **11:11**
